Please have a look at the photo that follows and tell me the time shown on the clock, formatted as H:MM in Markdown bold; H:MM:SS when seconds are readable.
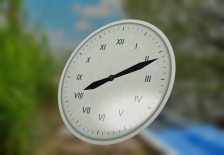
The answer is **8:11**
